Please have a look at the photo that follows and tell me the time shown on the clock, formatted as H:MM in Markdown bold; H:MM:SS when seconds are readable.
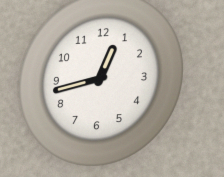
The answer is **12:43**
